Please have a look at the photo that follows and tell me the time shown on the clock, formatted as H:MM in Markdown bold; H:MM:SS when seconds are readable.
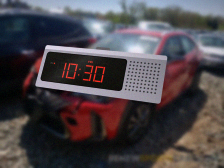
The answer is **10:30**
